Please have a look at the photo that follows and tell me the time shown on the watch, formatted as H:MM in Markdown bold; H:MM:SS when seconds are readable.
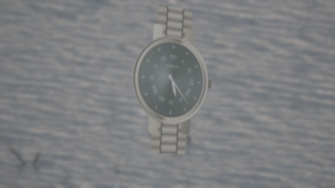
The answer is **5:23**
